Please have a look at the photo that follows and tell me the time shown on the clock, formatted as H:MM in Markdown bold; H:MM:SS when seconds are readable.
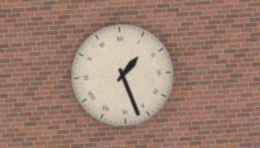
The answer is **1:27**
